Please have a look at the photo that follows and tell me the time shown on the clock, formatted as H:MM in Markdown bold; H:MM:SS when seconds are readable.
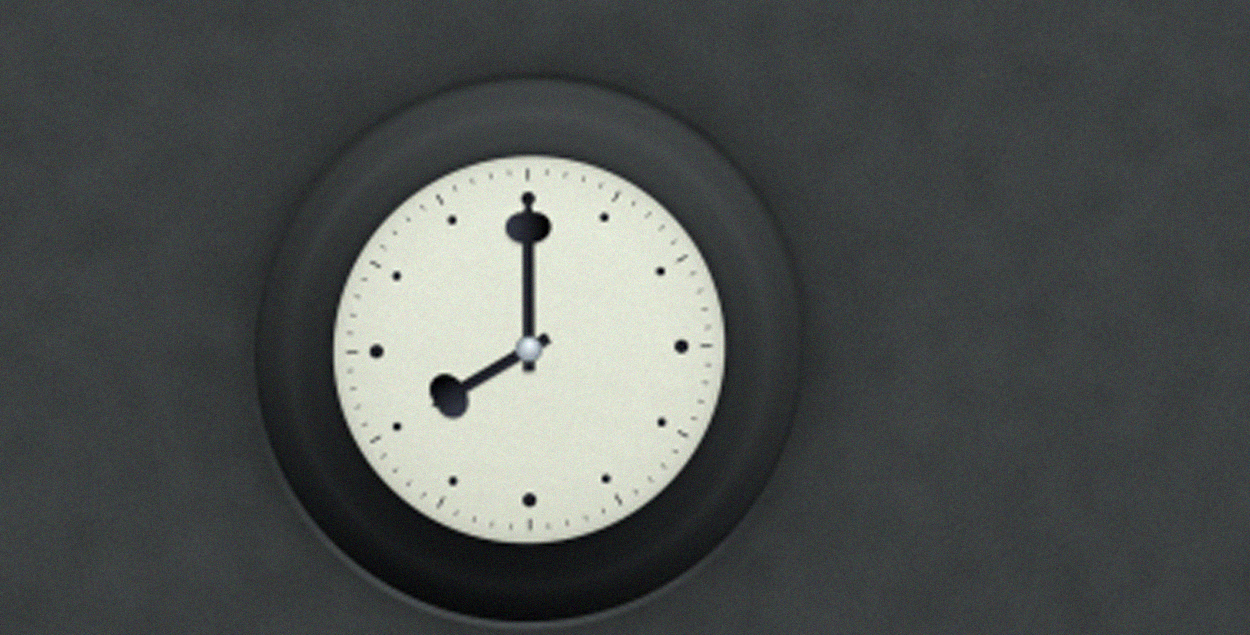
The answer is **8:00**
